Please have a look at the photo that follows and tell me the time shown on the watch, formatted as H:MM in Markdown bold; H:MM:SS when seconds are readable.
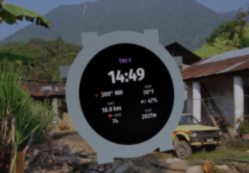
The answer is **14:49**
